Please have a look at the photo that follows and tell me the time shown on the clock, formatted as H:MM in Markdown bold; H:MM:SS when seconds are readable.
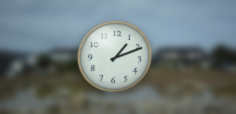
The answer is **1:11**
